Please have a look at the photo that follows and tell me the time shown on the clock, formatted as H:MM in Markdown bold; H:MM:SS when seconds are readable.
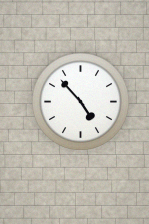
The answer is **4:53**
